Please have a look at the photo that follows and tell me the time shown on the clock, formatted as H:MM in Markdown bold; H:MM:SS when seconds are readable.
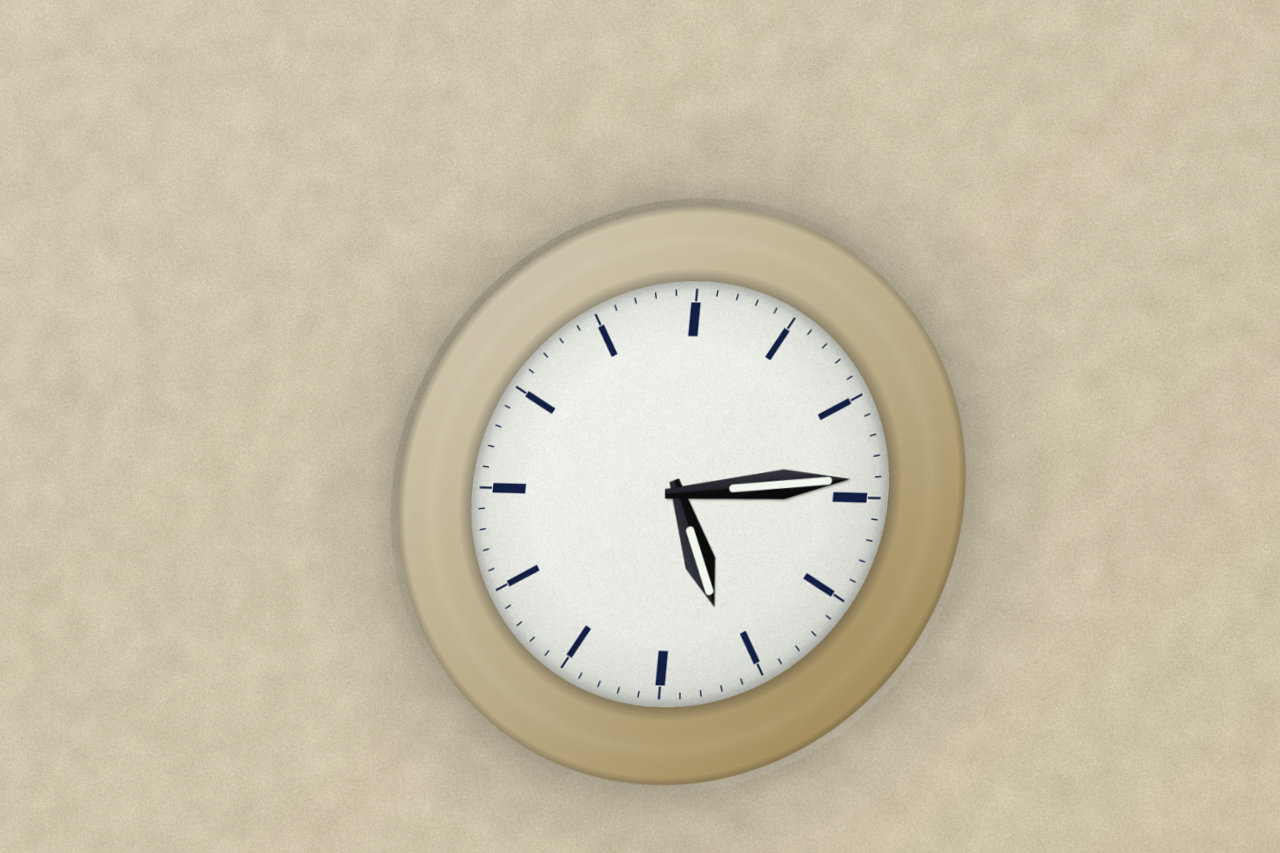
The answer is **5:14**
